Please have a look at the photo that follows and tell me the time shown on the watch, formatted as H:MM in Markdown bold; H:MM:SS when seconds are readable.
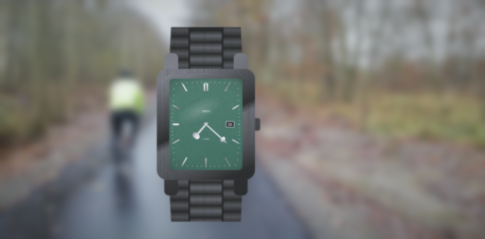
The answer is **7:22**
